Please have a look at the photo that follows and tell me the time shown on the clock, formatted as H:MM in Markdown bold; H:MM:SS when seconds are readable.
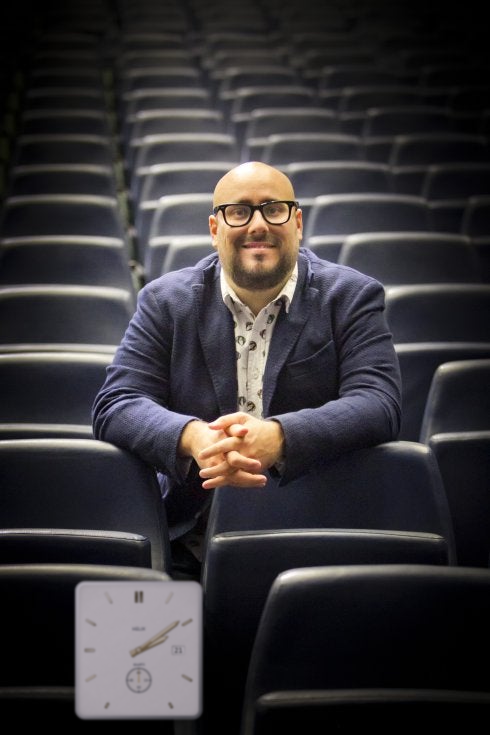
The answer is **2:09**
